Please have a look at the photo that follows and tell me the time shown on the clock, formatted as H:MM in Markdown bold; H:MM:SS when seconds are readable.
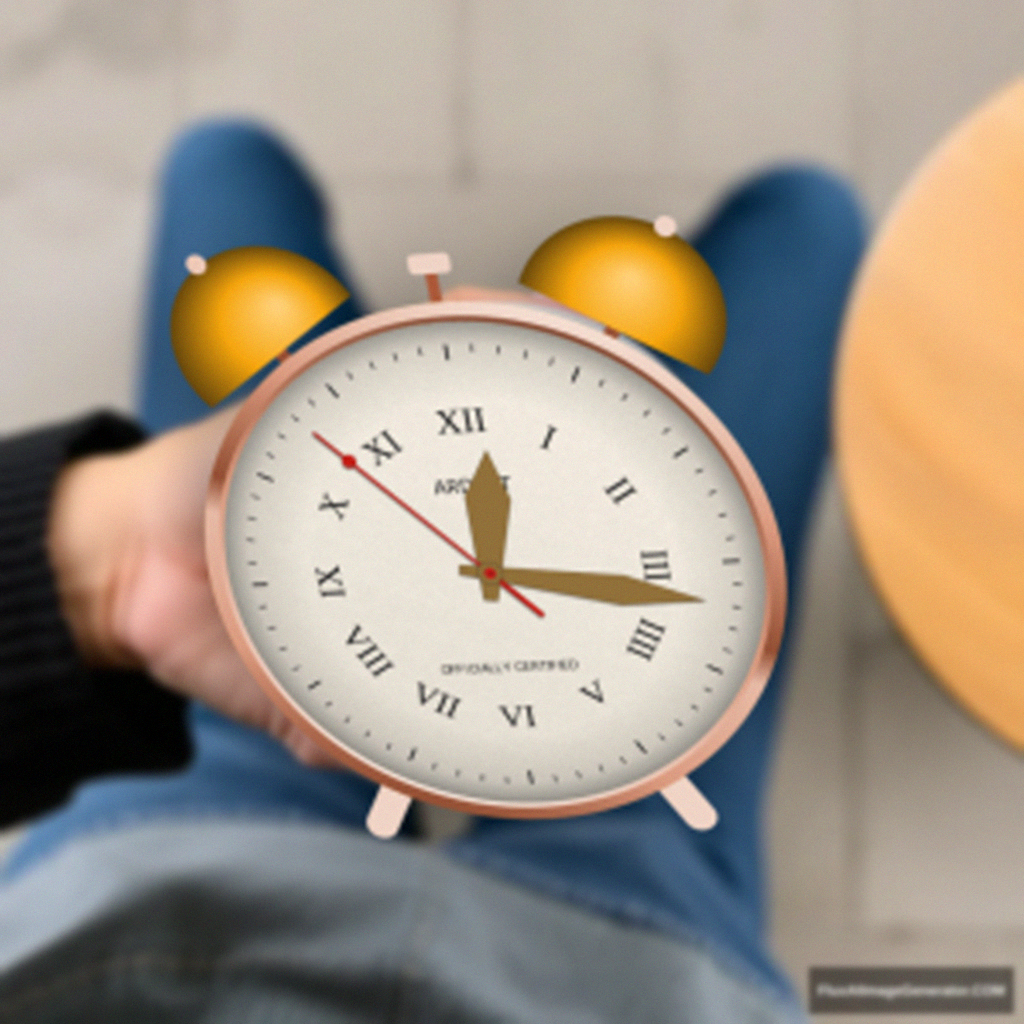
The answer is **12:16:53**
